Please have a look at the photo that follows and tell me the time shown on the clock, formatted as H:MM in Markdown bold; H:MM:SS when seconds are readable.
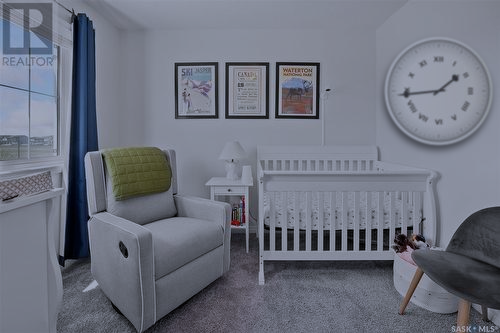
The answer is **1:44**
